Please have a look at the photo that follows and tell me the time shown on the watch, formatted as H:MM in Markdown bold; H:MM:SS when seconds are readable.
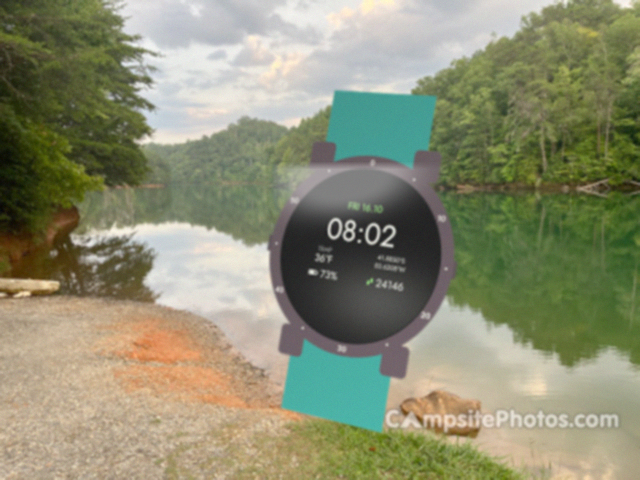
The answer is **8:02**
